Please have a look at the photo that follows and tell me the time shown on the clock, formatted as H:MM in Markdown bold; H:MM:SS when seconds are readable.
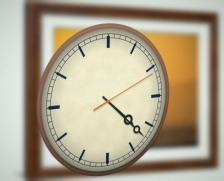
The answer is **4:22:11**
